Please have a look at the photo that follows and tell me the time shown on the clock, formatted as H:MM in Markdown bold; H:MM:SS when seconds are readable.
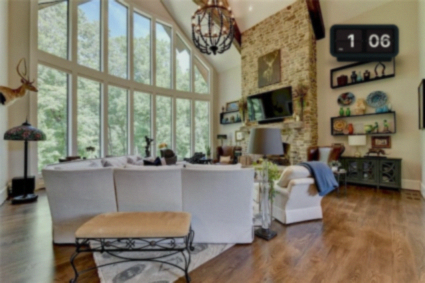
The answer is **1:06**
